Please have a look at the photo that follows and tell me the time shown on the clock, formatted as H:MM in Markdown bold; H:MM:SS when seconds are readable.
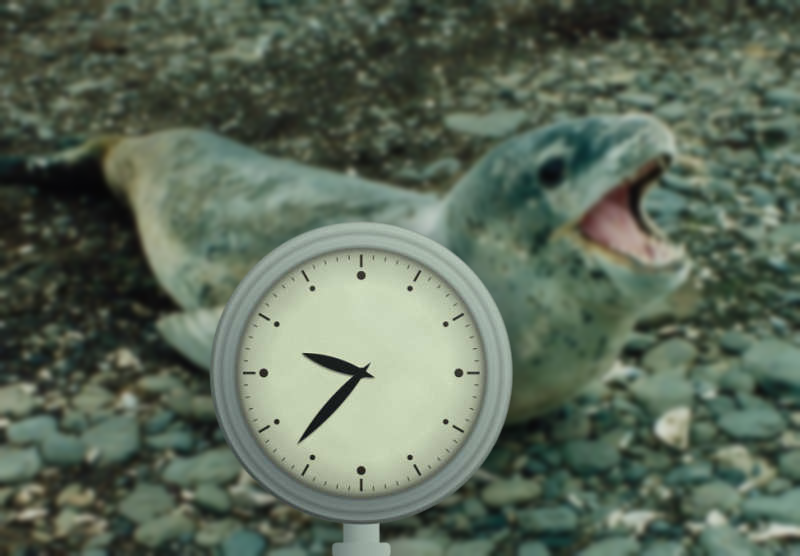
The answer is **9:37**
